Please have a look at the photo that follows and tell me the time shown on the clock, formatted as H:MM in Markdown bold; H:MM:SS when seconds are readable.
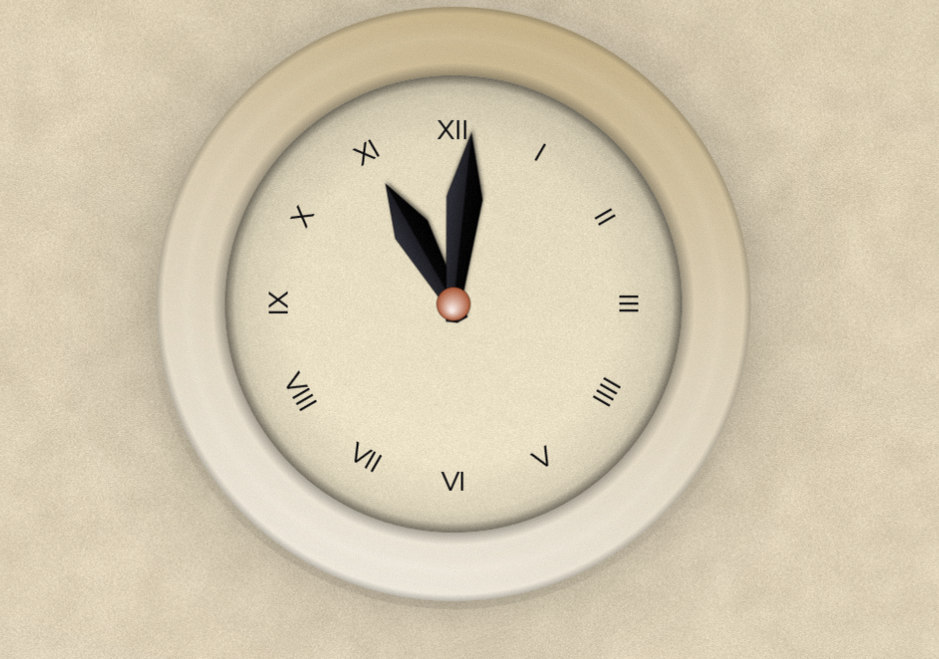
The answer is **11:01**
